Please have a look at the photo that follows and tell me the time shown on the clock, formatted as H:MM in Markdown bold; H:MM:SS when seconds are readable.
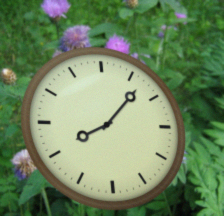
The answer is **8:07**
